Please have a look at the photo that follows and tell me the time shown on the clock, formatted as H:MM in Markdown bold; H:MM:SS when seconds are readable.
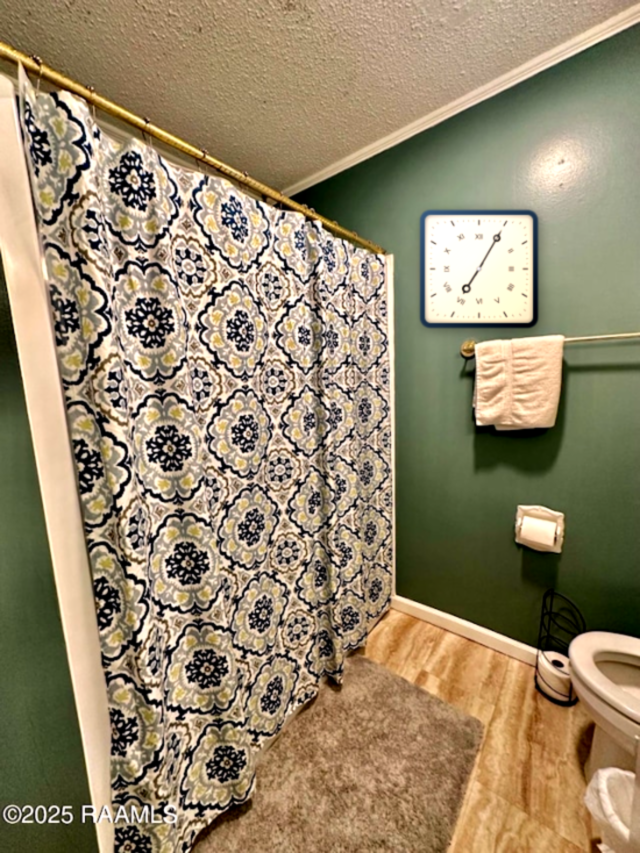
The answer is **7:05**
